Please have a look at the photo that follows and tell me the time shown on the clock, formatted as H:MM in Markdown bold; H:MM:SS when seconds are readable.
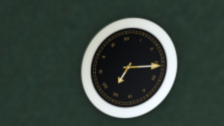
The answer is **7:16**
